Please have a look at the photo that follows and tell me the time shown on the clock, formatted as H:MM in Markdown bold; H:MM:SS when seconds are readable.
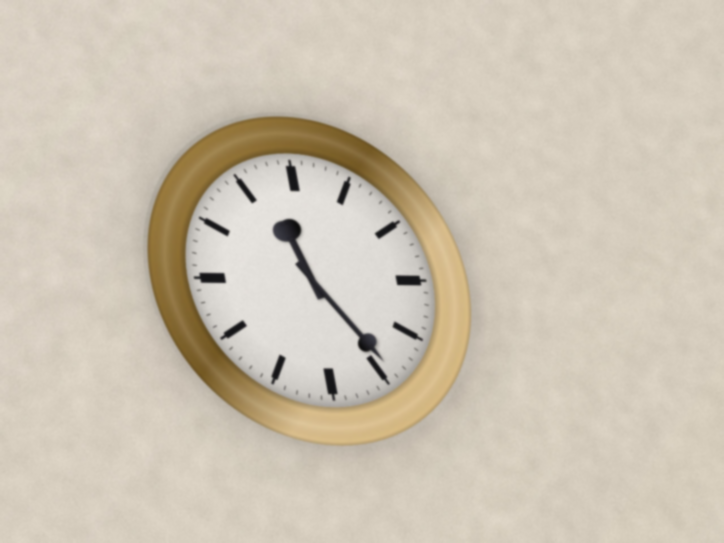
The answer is **11:24**
